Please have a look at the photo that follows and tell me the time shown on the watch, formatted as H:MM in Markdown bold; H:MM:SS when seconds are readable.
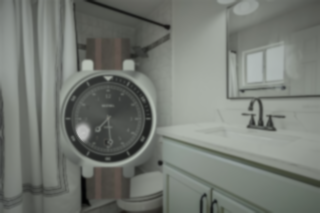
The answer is **7:29**
